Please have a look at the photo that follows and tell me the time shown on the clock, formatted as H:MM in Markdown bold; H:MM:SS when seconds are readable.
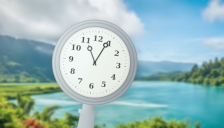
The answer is **11:04**
